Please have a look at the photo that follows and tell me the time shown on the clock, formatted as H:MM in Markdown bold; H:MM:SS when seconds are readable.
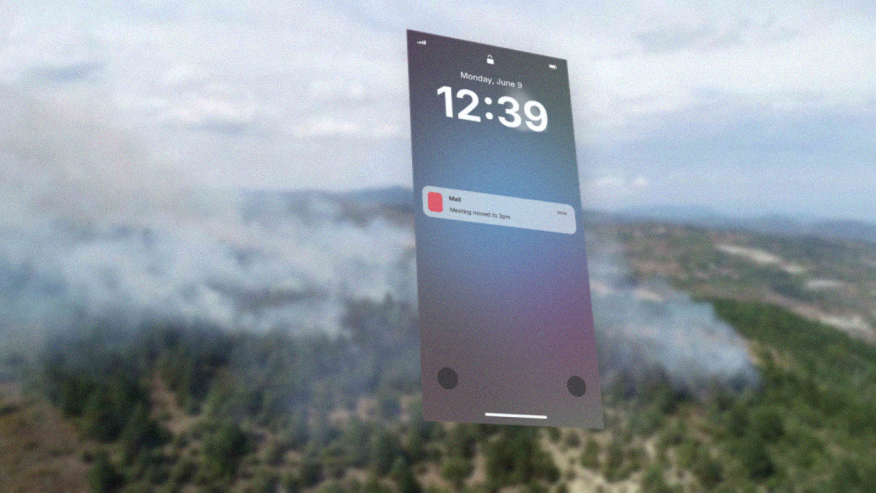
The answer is **12:39**
